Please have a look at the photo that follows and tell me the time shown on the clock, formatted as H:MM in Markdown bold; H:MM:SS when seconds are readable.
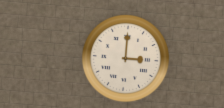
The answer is **3:00**
